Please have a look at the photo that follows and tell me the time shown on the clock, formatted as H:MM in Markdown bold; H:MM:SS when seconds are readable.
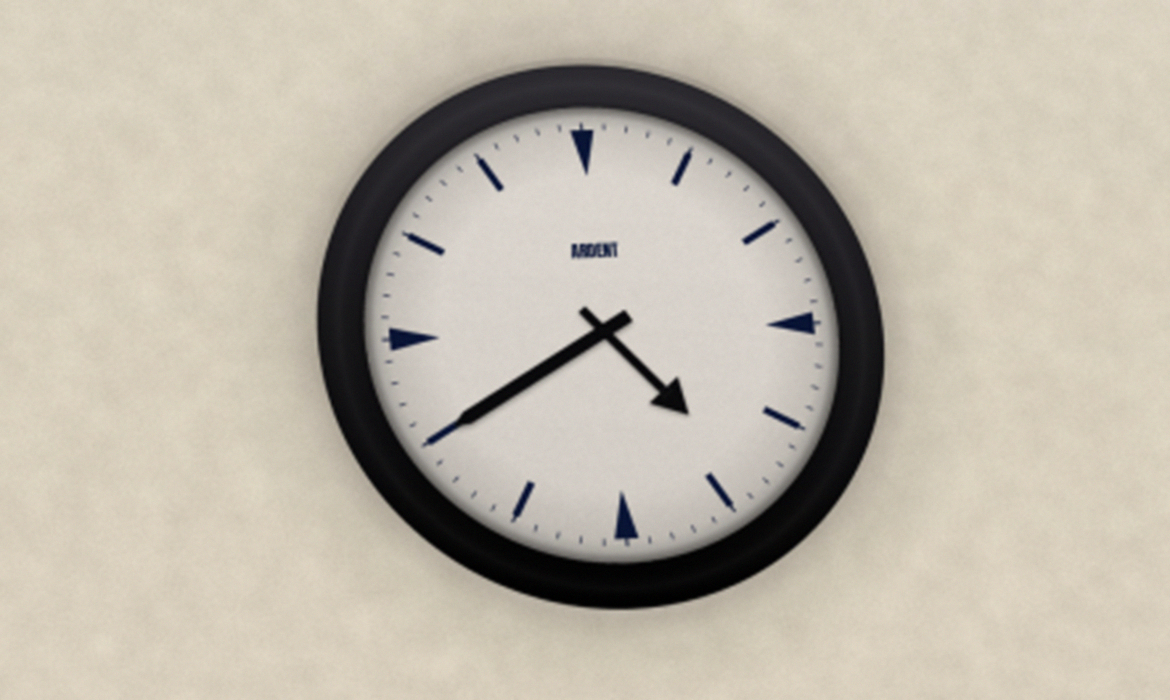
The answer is **4:40**
